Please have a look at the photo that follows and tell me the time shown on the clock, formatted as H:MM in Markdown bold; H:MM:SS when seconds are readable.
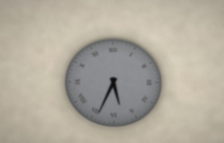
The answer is **5:34**
